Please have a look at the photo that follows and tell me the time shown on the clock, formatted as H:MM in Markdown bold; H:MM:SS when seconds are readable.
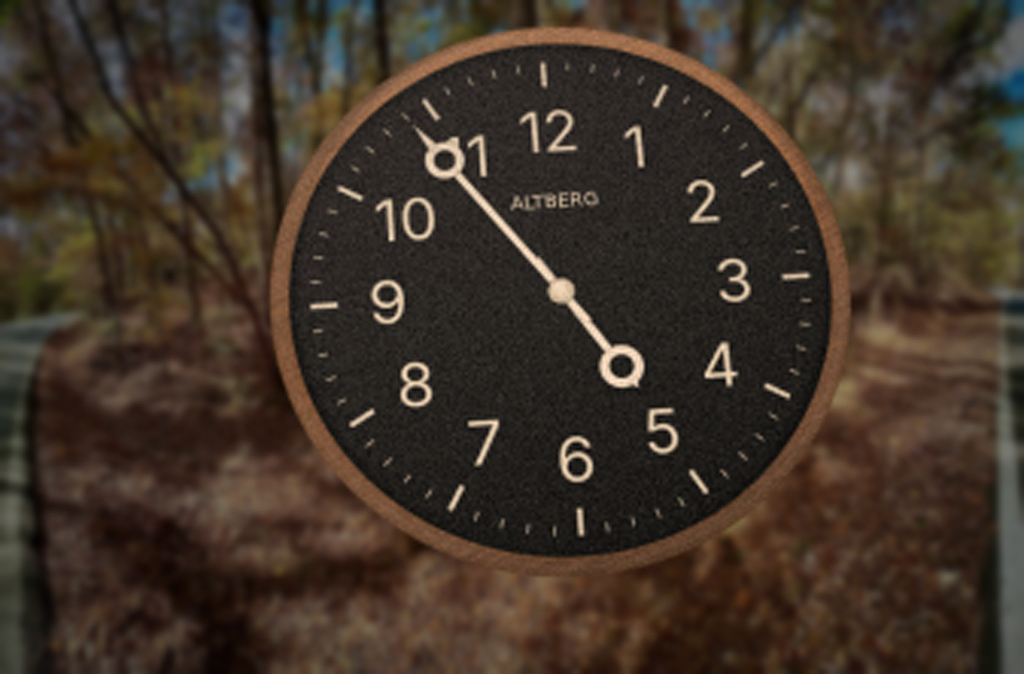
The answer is **4:54**
